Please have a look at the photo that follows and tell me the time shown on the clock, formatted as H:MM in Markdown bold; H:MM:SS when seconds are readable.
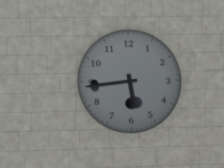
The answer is **5:44**
